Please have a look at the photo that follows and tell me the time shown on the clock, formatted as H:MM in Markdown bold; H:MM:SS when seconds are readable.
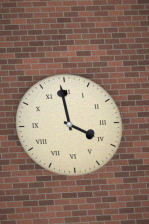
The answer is **3:59**
